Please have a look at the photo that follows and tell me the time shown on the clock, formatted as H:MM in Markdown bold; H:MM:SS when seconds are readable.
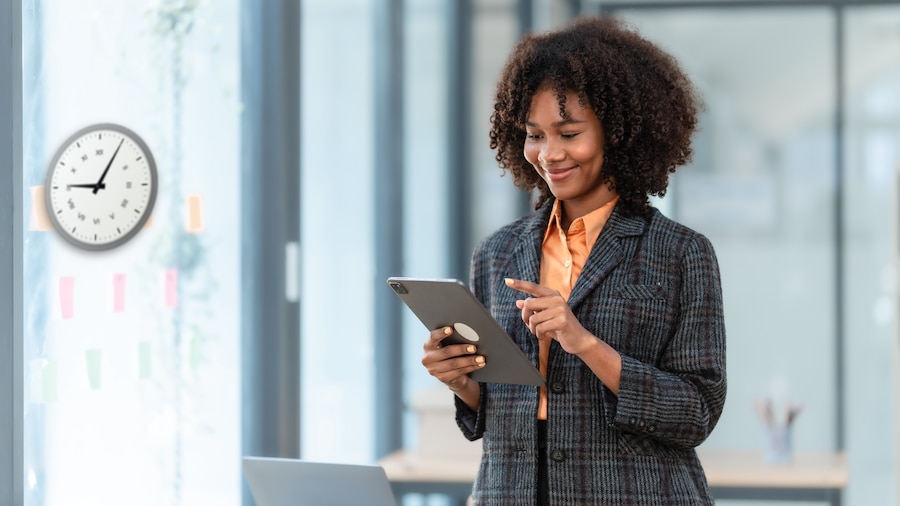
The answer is **9:05**
